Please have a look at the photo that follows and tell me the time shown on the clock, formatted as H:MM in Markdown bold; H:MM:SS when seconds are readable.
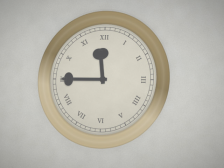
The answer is **11:45**
